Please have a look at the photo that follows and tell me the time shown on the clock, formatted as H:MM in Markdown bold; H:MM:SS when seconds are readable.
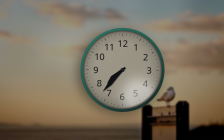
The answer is **7:37**
